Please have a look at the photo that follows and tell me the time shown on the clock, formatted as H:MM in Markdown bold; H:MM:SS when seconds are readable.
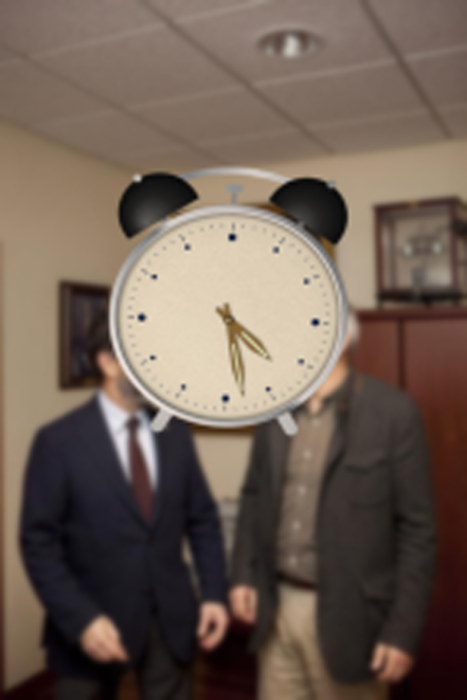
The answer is **4:28**
